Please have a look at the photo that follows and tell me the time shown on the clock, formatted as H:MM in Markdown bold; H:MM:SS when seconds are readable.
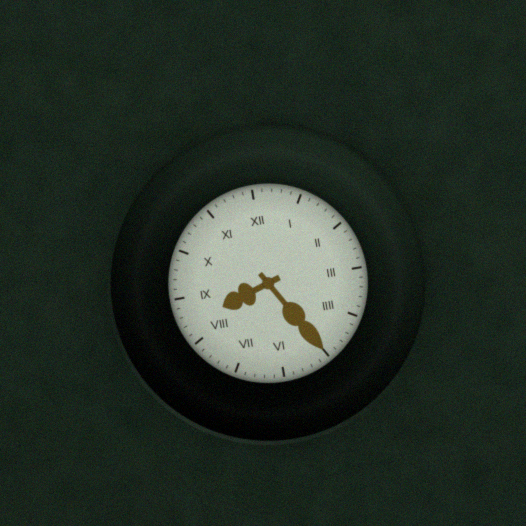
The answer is **8:25**
